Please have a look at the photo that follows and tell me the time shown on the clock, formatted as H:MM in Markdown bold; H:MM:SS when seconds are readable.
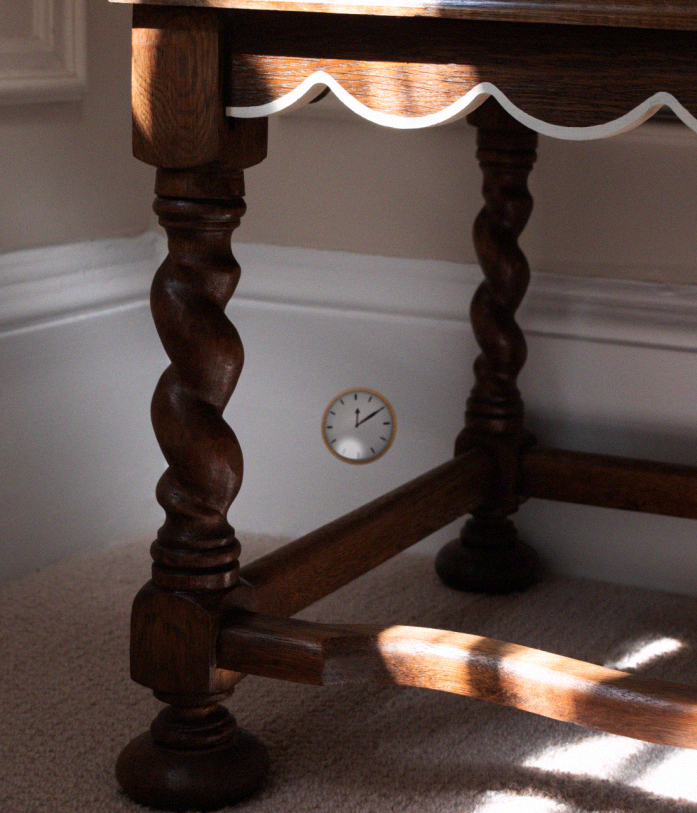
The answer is **12:10**
